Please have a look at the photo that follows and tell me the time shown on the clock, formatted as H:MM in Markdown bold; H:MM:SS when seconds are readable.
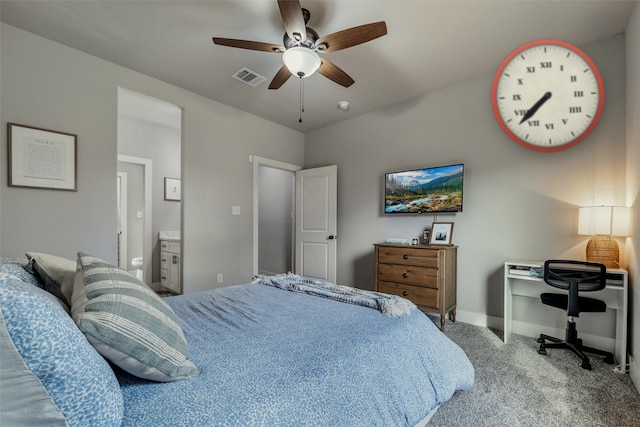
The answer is **7:38**
